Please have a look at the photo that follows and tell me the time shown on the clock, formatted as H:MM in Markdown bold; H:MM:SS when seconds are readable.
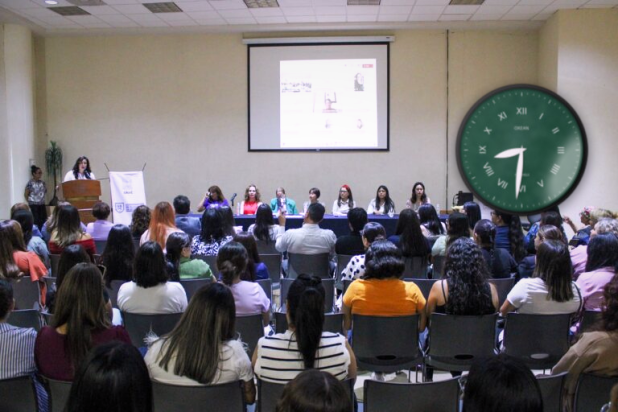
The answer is **8:31**
